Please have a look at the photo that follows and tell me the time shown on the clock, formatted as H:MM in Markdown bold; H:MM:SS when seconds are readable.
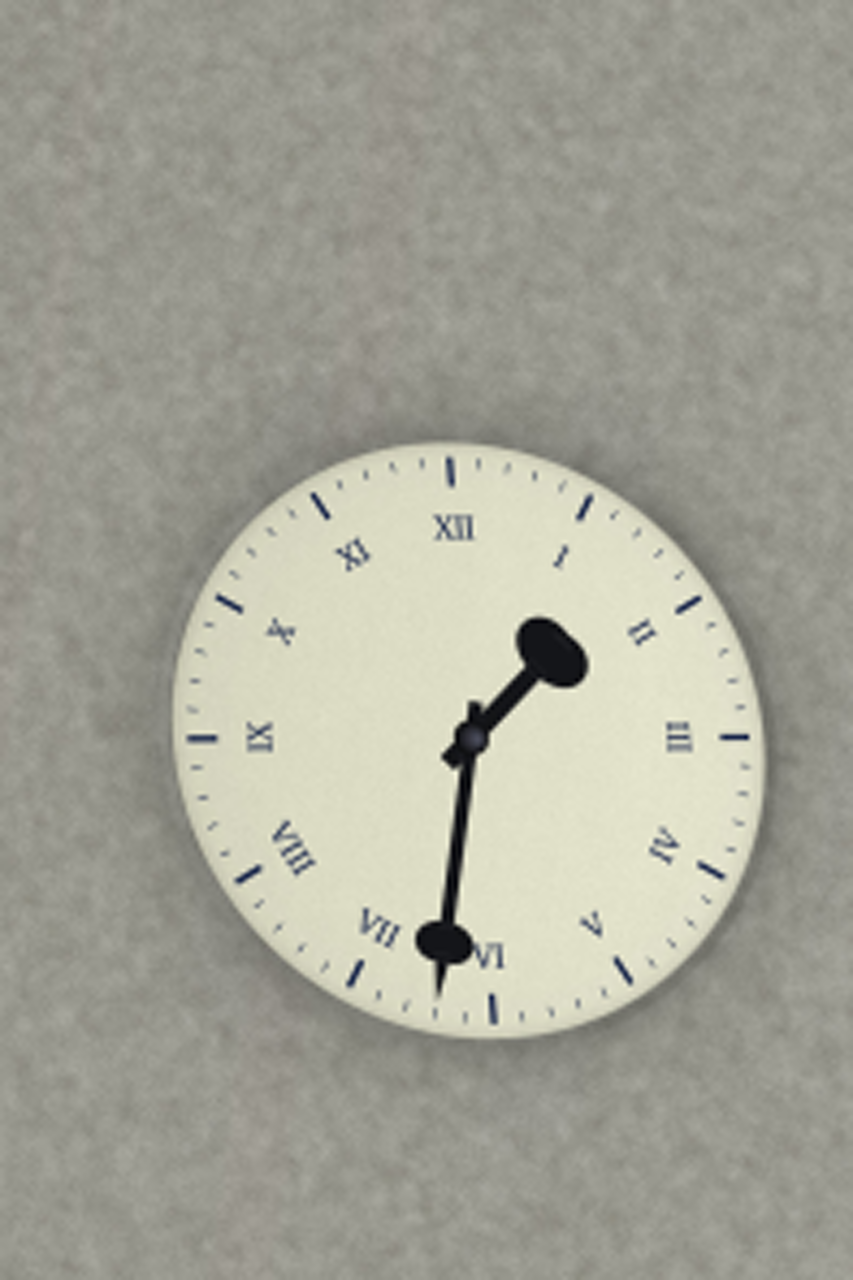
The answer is **1:32**
